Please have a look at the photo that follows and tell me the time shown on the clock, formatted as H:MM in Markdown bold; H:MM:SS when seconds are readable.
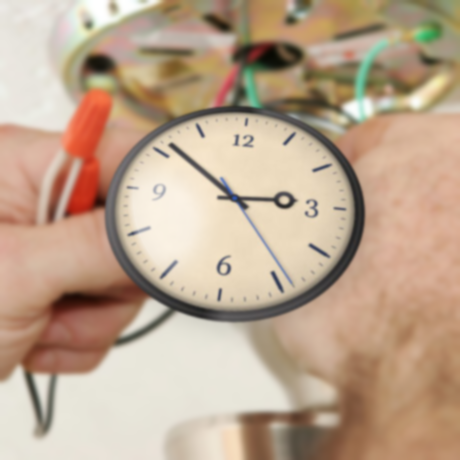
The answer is **2:51:24**
